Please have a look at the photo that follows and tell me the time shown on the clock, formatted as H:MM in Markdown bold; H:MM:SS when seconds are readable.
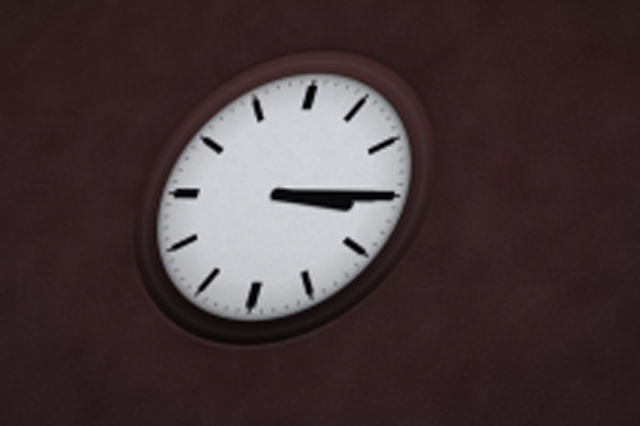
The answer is **3:15**
